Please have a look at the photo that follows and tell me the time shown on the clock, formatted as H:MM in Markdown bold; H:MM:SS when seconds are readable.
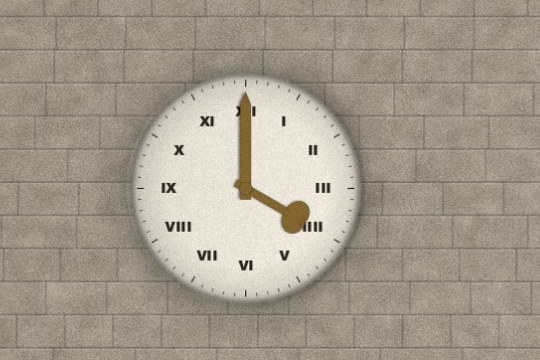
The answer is **4:00**
